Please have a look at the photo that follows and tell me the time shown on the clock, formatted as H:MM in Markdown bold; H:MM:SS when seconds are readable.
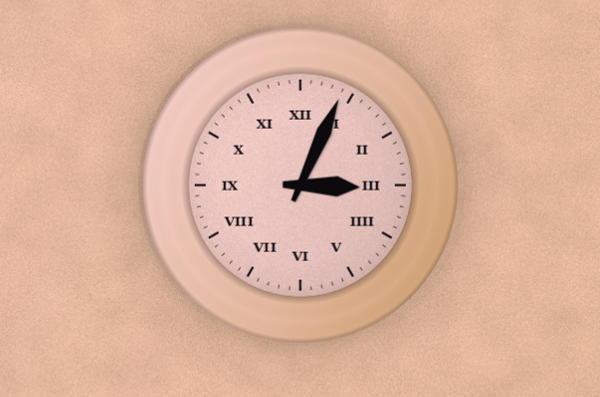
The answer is **3:04**
